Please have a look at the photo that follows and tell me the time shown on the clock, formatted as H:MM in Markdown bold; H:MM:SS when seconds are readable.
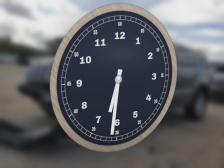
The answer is **6:31**
